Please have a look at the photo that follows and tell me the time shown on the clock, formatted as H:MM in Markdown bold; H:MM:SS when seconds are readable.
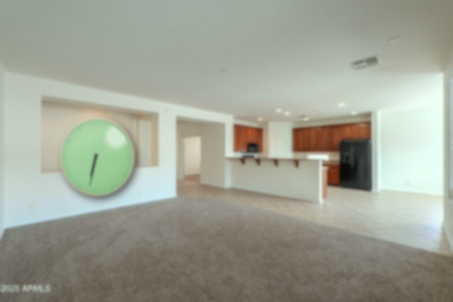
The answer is **6:32**
